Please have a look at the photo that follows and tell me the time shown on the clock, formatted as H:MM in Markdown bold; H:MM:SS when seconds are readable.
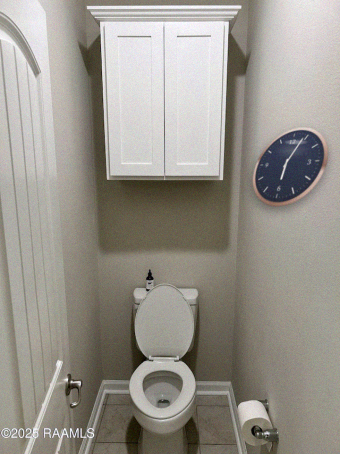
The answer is **6:04**
